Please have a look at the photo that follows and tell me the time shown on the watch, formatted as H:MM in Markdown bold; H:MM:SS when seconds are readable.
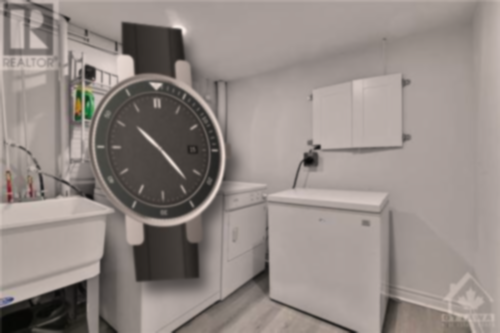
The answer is **10:23**
